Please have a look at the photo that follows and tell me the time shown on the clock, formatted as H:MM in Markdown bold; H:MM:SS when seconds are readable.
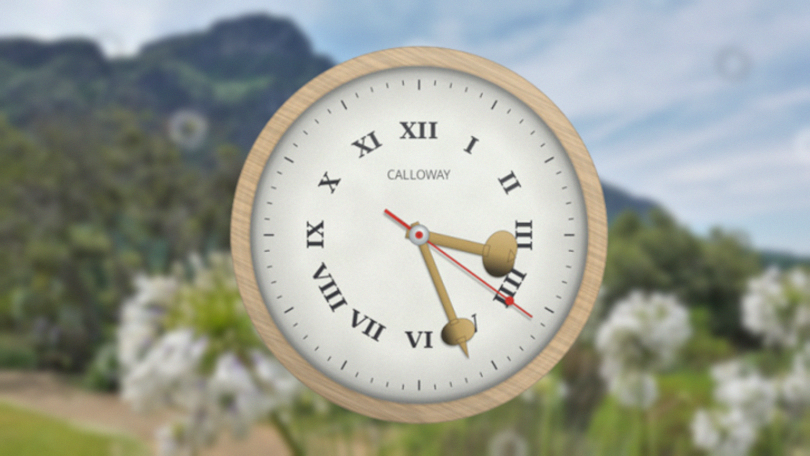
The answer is **3:26:21**
